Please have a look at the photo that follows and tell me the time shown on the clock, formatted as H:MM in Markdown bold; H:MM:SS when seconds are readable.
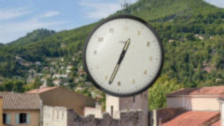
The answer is **12:33**
